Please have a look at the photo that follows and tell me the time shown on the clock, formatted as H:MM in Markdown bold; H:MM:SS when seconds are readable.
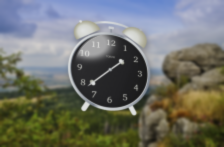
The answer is **1:38**
